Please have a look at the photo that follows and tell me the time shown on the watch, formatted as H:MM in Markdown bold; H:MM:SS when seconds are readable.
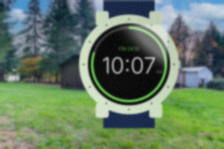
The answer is **10:07**
